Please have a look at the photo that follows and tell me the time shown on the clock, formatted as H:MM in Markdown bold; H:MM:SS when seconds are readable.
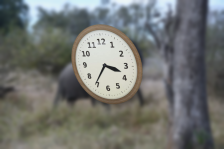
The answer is **3:36**
